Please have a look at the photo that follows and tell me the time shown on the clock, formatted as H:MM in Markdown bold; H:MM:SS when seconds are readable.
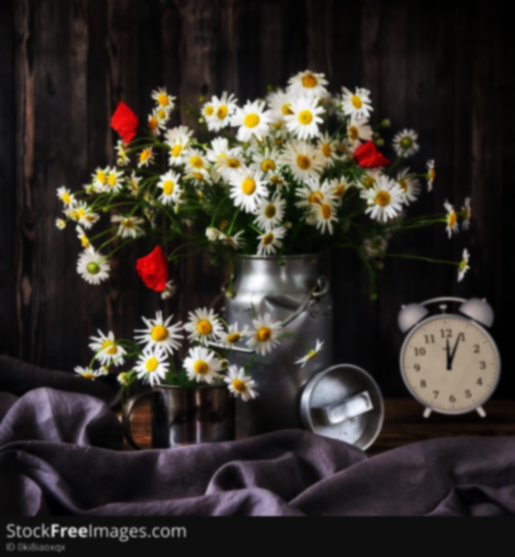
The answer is **12:04**
